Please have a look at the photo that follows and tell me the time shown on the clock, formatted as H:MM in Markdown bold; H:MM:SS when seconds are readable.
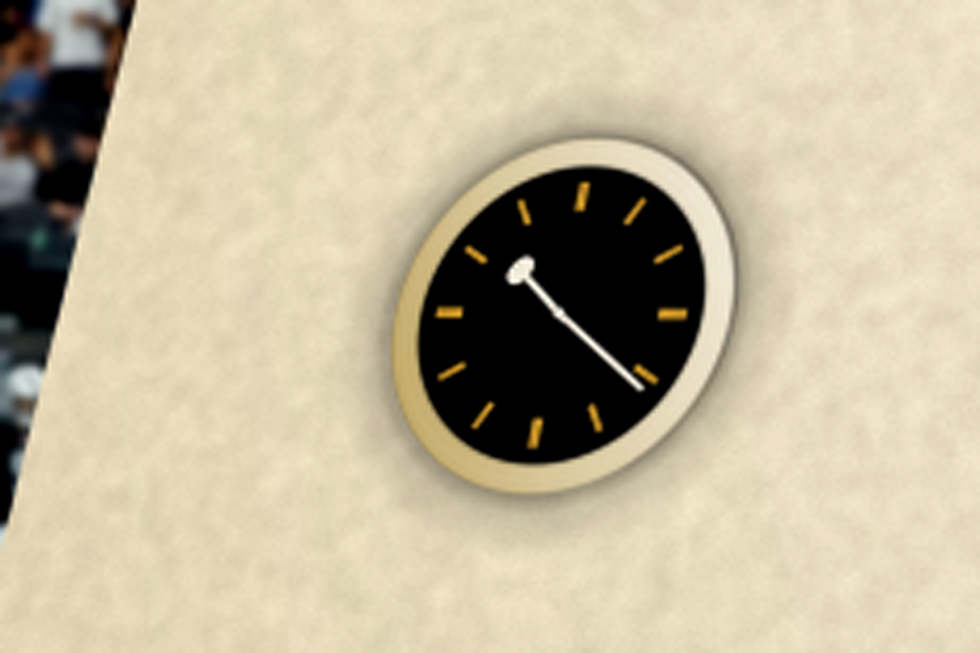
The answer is **10:21**
